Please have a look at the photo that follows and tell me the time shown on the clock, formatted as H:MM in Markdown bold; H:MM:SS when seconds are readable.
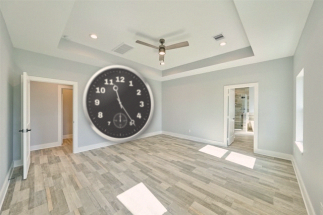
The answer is **11:24**
